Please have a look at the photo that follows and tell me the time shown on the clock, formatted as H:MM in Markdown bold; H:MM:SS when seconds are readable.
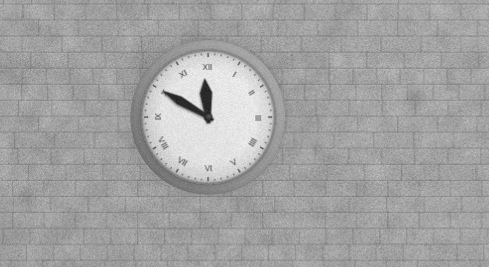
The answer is **11:50**
